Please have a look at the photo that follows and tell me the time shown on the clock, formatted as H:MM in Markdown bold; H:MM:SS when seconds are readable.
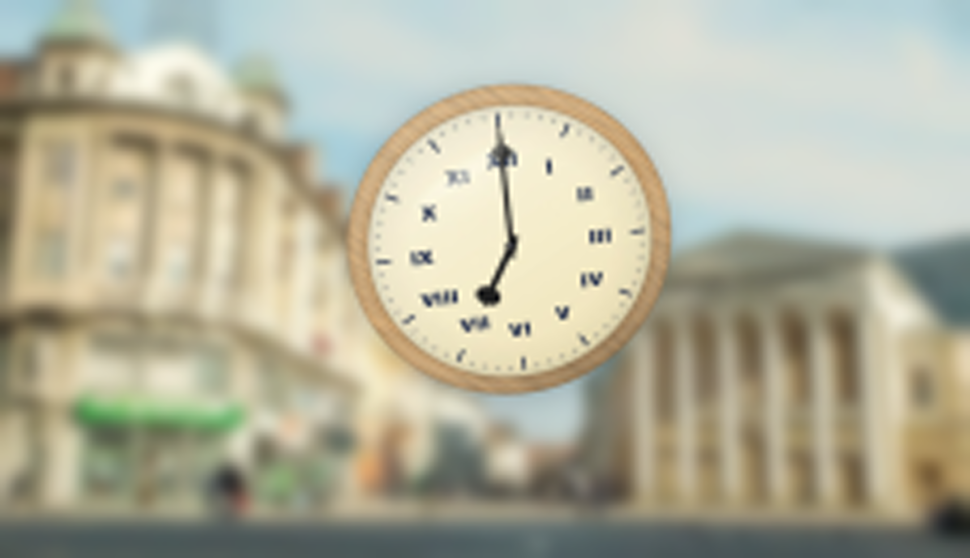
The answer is **7:00**
